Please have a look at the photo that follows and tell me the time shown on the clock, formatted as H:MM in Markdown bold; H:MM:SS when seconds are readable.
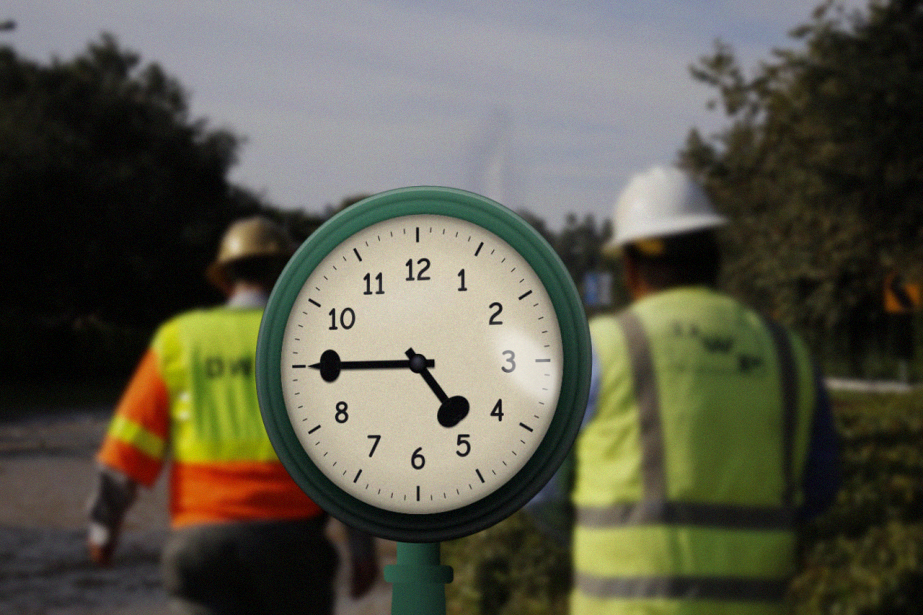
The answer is **4:45**
